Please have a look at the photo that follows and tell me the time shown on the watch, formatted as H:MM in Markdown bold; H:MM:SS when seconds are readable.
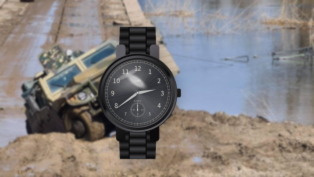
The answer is **2:39**
